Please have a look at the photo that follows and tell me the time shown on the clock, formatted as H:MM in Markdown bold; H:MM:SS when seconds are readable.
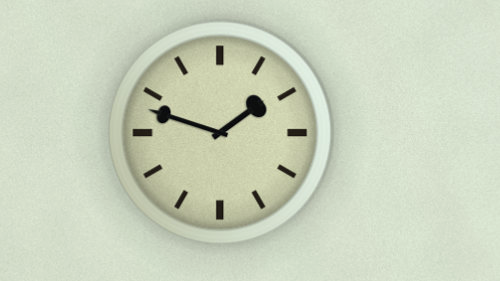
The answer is **1:48**
